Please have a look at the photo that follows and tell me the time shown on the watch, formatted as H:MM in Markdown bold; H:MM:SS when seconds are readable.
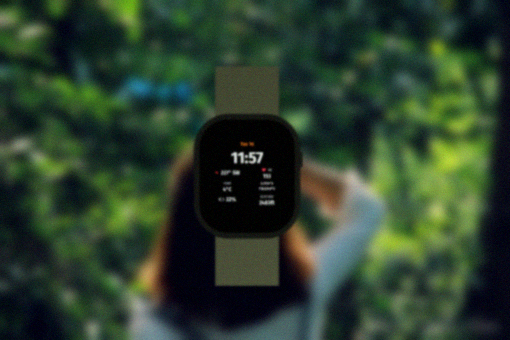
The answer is **11:57**
